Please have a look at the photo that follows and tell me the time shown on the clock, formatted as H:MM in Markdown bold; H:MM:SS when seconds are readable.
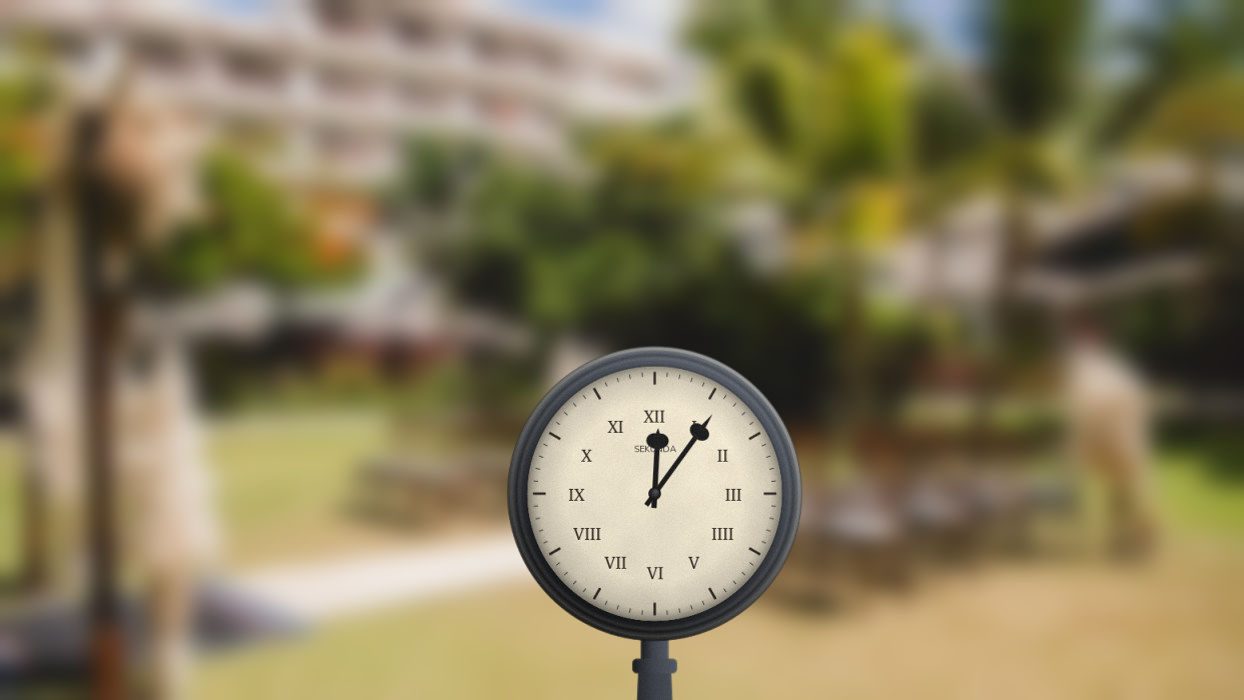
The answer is **12:06**
